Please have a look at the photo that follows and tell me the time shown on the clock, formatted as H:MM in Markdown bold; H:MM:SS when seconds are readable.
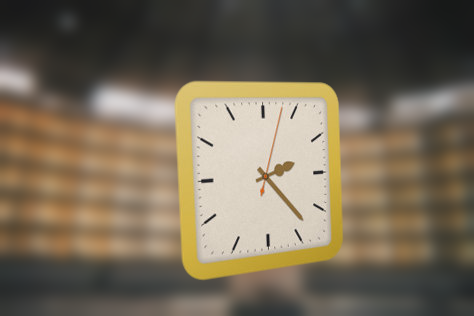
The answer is **2:23:03**
